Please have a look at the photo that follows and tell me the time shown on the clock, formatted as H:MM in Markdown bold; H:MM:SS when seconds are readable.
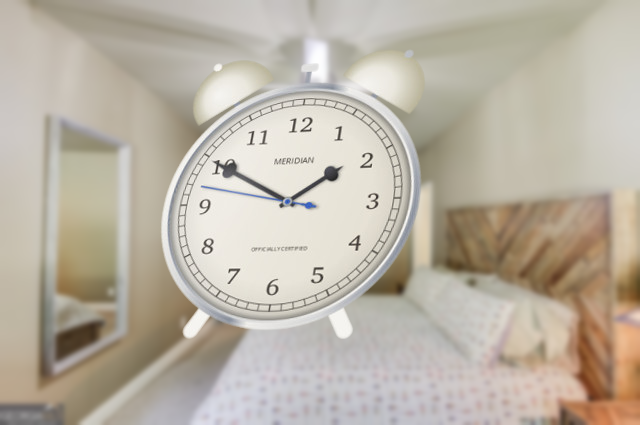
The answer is **1:49:47**
